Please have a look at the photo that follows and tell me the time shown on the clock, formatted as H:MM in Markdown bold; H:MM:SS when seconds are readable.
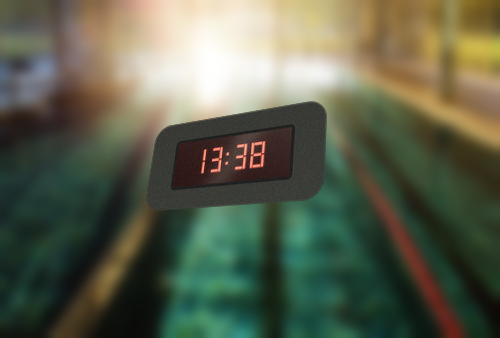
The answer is **13:38**
